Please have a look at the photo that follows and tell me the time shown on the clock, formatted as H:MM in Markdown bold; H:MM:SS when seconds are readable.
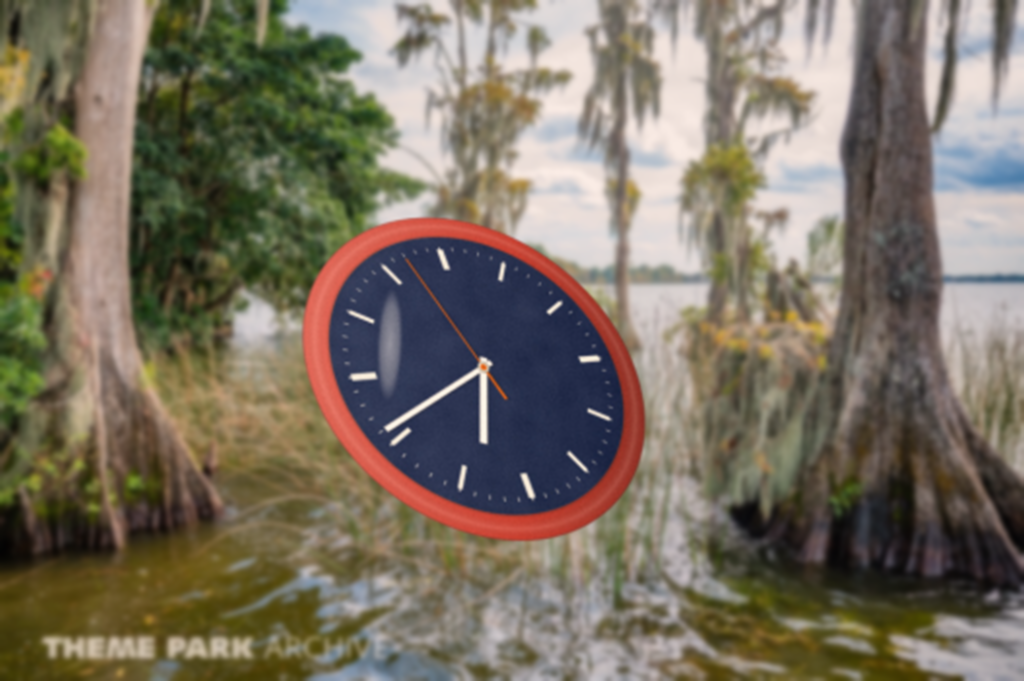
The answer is **6:40:57**
